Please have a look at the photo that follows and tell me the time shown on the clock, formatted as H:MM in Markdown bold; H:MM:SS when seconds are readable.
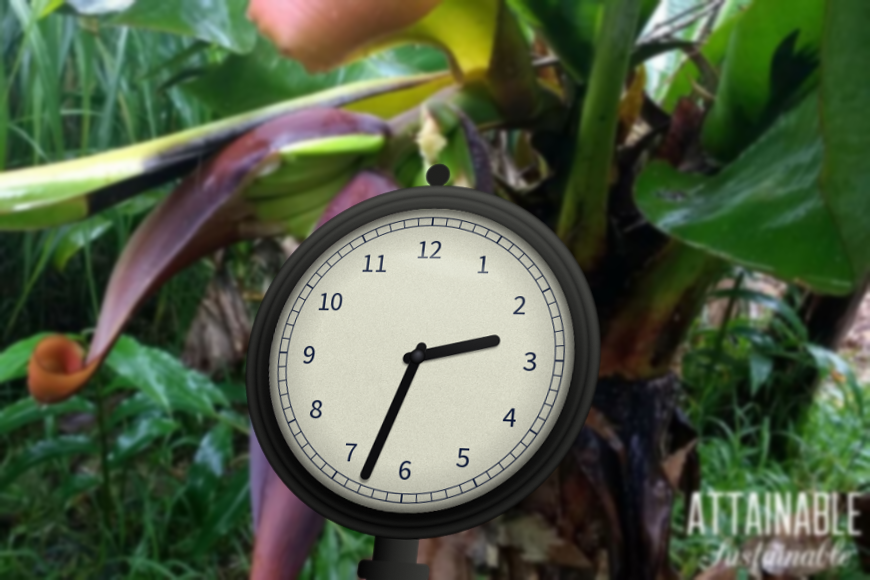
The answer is **2:33**
